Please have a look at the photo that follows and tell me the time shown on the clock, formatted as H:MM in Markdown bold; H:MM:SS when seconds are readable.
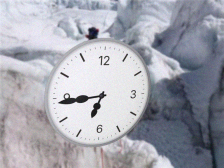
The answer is **6:44**
